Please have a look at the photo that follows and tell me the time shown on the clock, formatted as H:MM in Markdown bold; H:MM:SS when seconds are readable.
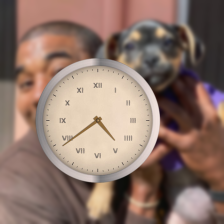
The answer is **4:39**
